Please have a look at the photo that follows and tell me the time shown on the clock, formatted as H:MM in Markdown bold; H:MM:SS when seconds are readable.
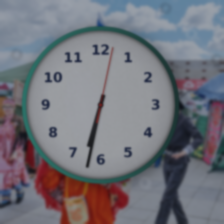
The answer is **6:32:02**
